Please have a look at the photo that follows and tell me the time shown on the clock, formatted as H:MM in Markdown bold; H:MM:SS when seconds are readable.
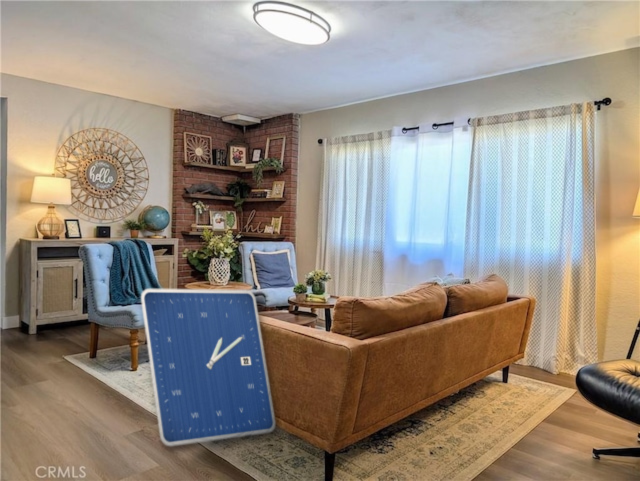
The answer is **1:10**
